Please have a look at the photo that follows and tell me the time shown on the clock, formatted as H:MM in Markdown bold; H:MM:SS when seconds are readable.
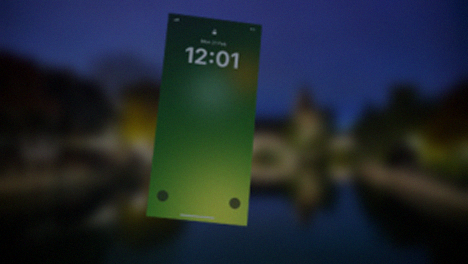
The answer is **12:01**
